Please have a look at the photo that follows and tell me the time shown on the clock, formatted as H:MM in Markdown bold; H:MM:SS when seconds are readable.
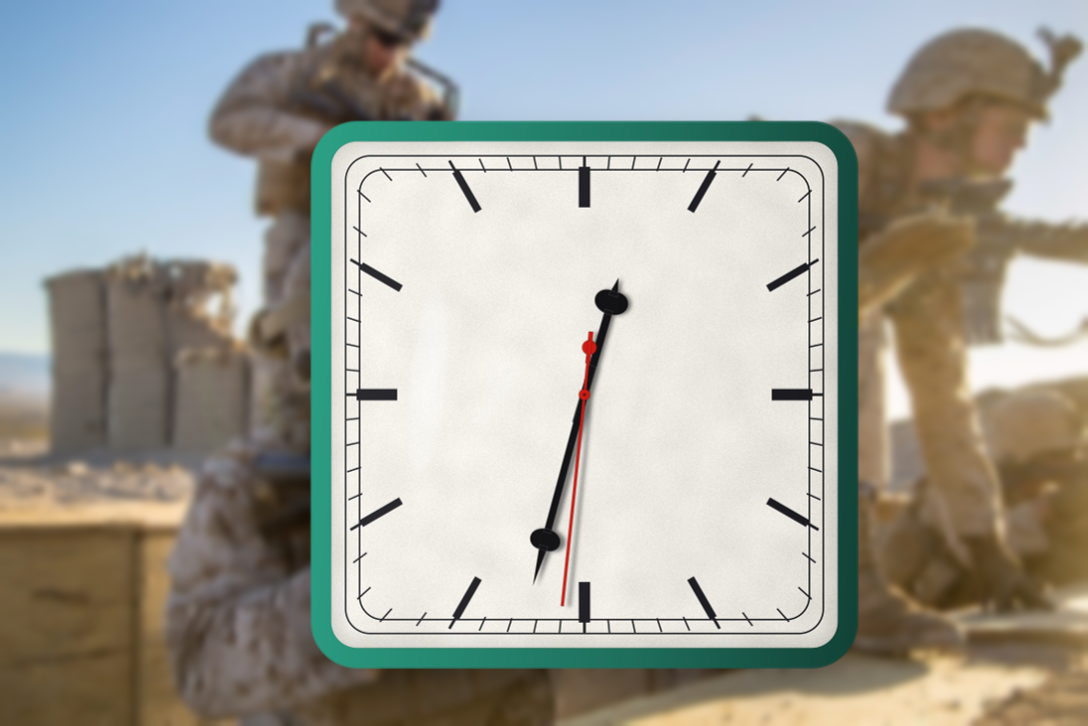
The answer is **12:32:31**
